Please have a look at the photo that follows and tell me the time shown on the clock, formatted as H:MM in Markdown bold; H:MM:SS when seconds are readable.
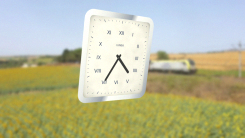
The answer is **4:35**
